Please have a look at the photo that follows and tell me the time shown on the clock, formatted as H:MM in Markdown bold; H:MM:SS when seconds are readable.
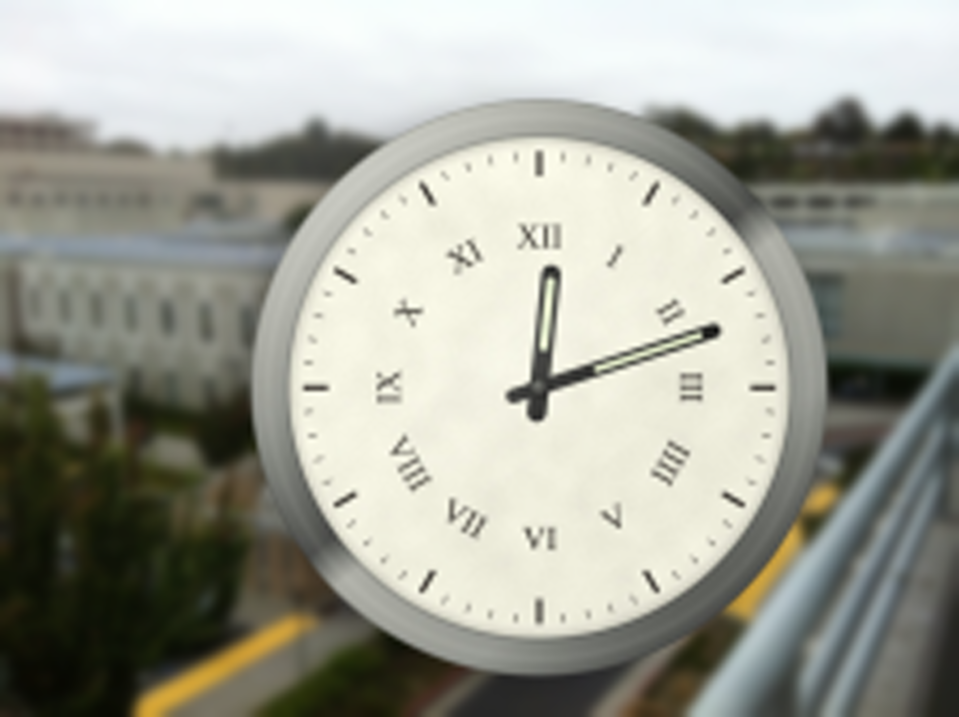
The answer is **12:12**
